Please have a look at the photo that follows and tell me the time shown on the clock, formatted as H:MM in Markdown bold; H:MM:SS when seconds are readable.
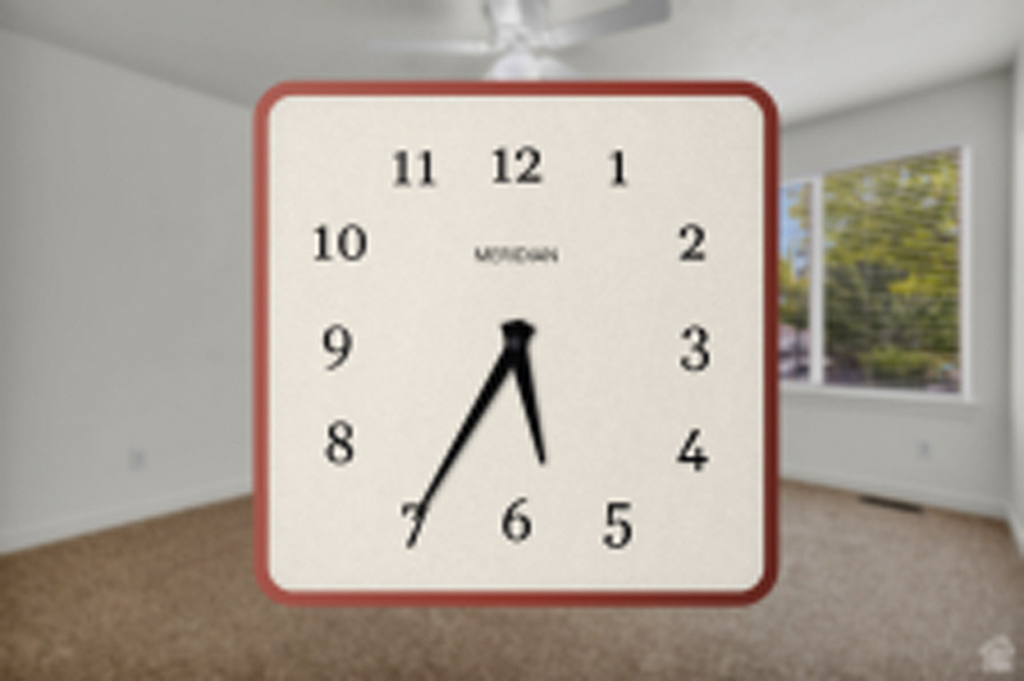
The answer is **5:35**
